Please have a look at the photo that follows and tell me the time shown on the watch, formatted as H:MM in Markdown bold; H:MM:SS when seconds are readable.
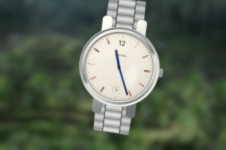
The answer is **11:26**
